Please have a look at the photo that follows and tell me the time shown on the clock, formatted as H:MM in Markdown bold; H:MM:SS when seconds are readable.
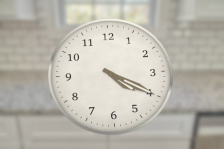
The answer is **4:20**
